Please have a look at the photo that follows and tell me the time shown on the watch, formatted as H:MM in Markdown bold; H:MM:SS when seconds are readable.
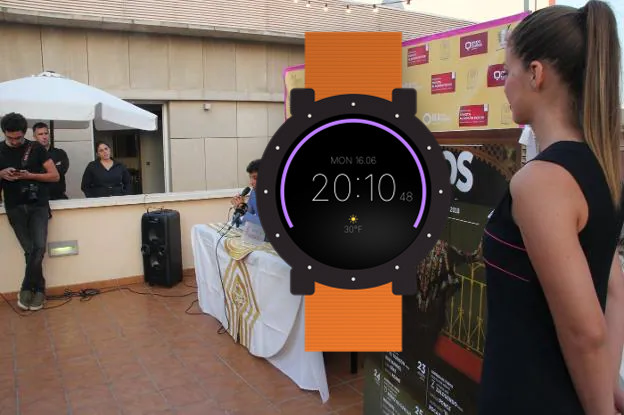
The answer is **20:10:48**
